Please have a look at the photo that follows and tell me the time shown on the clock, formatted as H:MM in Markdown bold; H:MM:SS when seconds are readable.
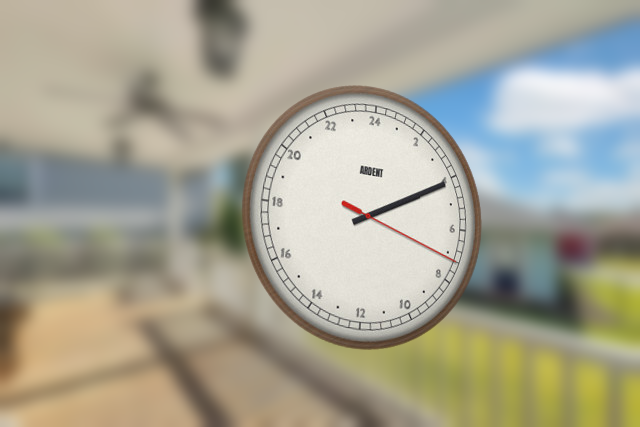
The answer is **4:10:18**
